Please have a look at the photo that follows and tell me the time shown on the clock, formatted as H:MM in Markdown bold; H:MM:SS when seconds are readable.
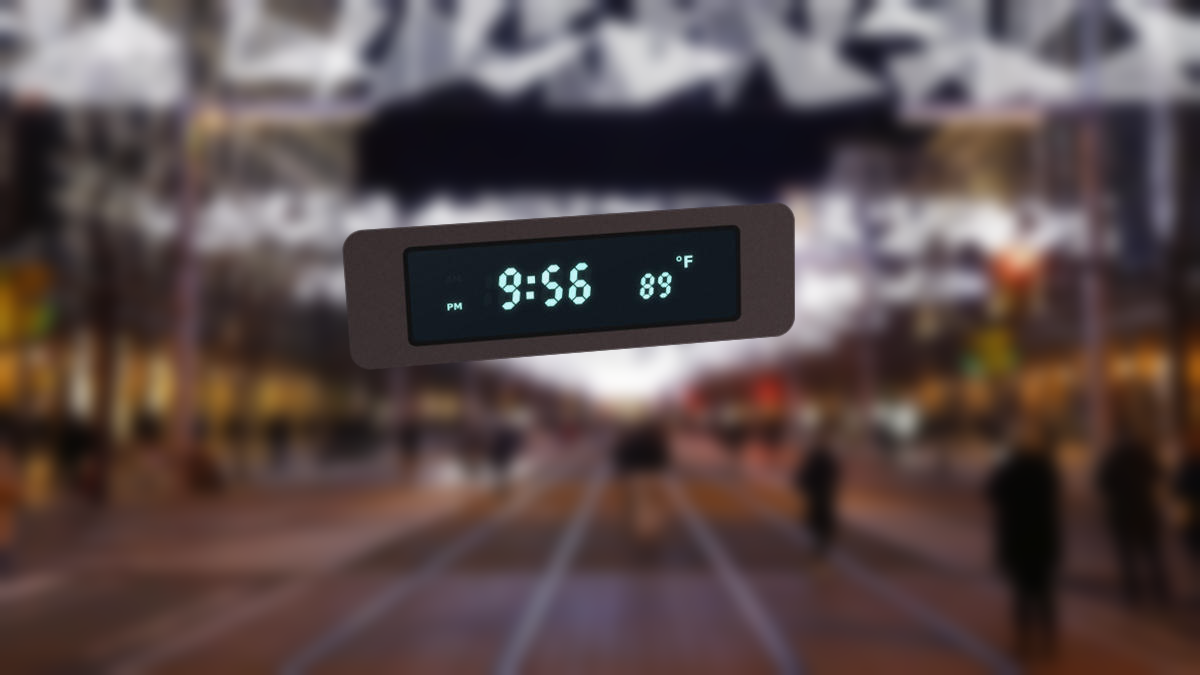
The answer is **9:56**
